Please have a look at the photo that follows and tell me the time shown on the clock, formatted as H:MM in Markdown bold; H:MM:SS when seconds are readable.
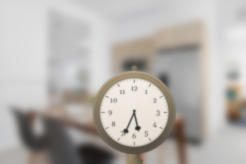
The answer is **5:34**
